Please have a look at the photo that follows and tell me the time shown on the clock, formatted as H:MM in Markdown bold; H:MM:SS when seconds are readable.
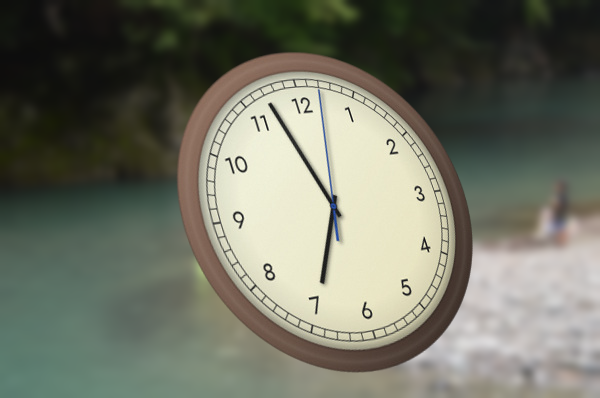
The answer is **6:57:02**
